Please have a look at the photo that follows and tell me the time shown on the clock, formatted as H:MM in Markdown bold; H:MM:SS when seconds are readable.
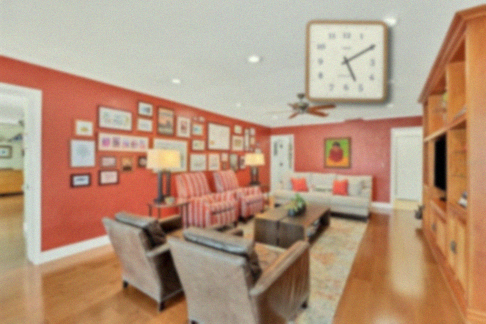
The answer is **5:10**
